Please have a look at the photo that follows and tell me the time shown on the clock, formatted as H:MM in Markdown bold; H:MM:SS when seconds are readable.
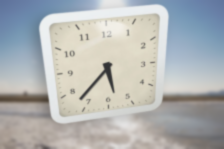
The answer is **5:37**
